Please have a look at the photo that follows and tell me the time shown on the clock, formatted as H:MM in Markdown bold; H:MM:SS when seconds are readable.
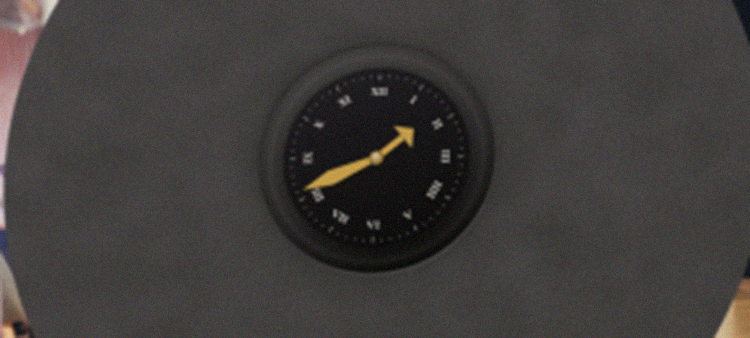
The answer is **1:41**
